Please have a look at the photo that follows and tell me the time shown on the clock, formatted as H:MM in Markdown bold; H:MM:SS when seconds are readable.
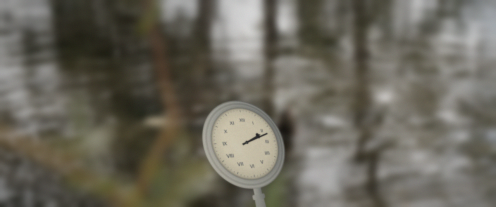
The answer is **2:12**
